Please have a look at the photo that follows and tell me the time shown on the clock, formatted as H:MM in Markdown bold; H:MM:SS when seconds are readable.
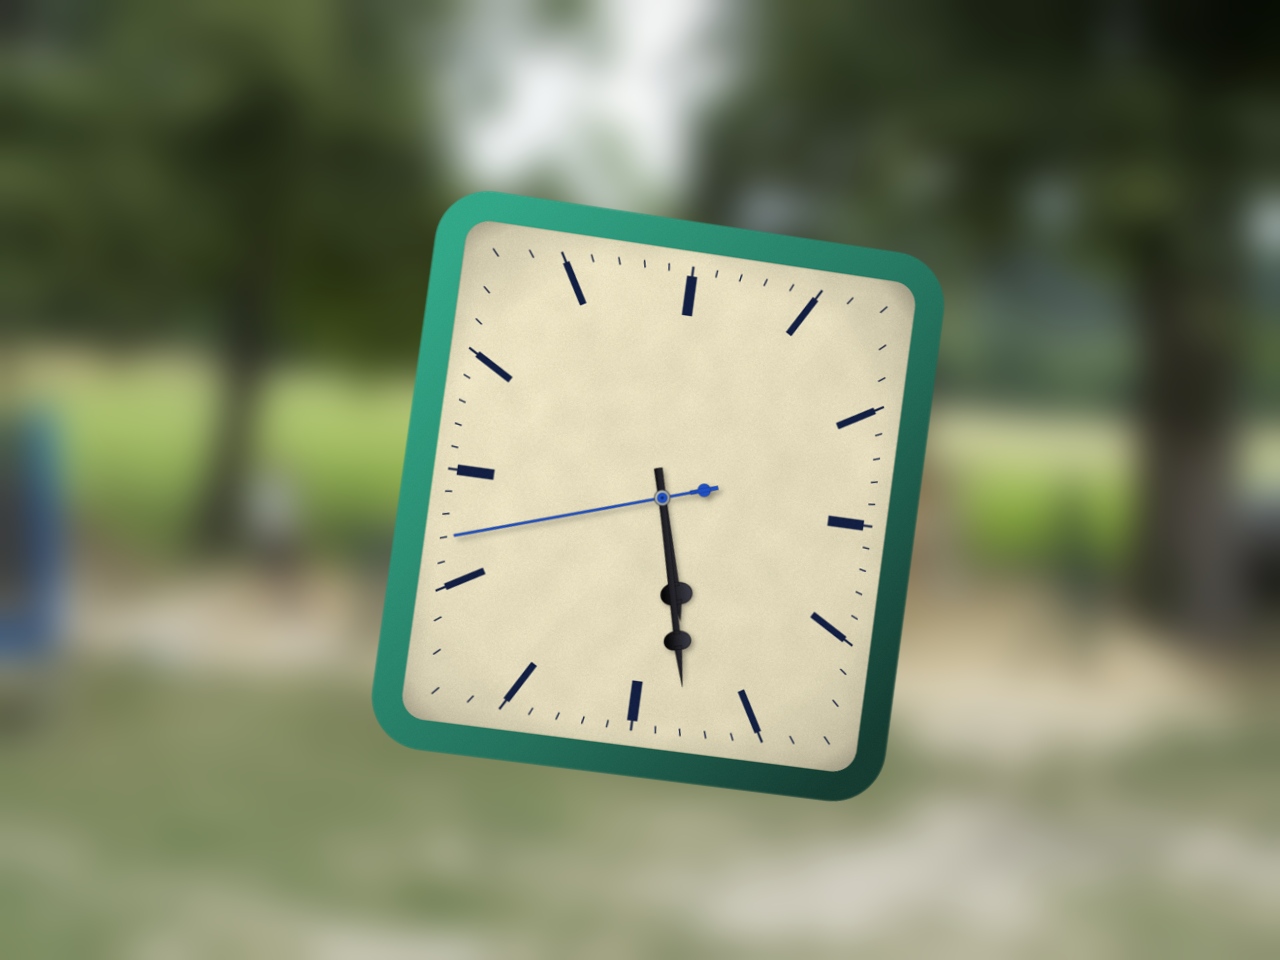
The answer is **5:27:42**
